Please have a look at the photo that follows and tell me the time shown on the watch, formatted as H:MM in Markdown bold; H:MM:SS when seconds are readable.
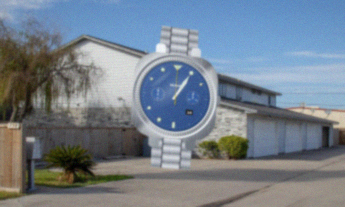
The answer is **1:05**
